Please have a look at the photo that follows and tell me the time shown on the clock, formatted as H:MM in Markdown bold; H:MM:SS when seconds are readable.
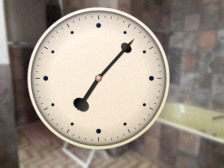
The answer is **7:07**
